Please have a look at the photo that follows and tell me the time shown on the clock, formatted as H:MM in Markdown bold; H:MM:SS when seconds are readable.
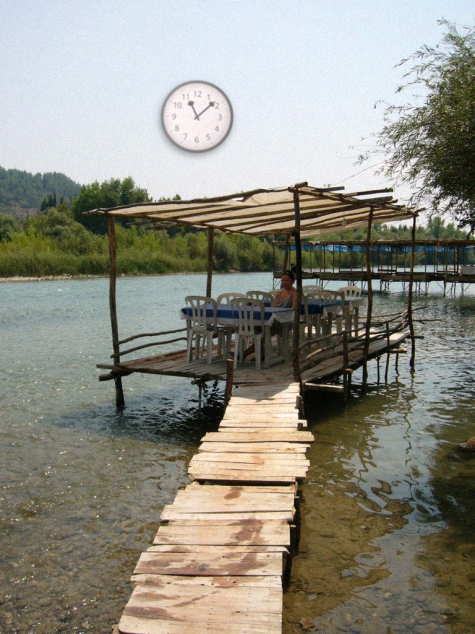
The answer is **11:08**
